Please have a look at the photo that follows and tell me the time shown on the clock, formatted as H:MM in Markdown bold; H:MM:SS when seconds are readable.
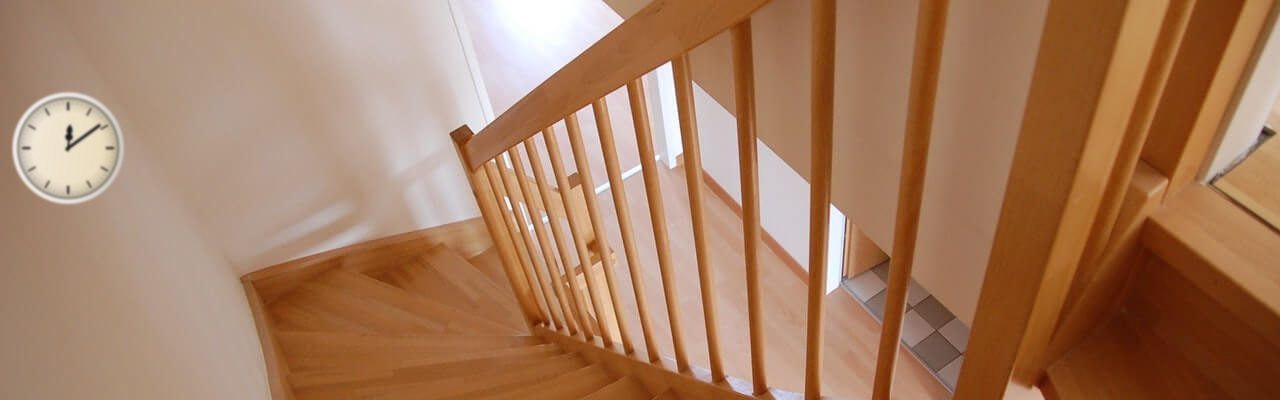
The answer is **12:09**
